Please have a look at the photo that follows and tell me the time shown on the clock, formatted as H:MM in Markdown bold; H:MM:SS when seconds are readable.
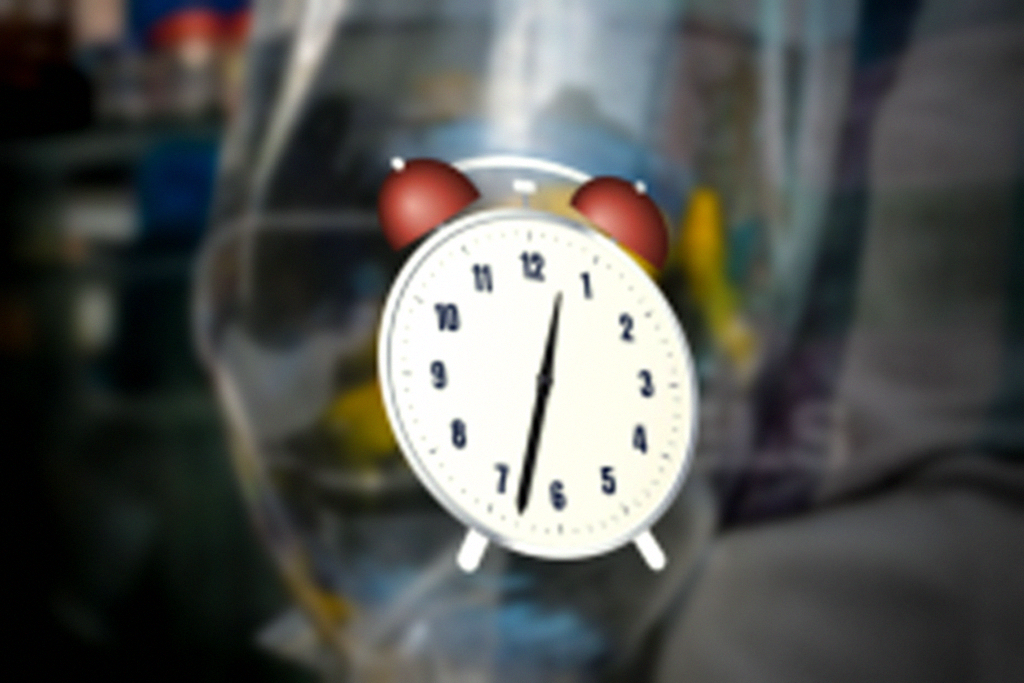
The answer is **12:33**
